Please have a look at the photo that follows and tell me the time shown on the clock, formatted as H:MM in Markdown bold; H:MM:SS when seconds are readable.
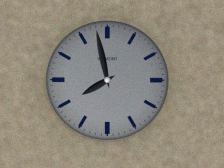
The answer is **7:58**
